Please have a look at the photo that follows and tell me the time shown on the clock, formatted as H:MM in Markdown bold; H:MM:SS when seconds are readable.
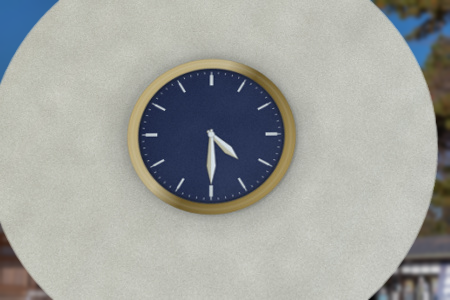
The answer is **4:30**
